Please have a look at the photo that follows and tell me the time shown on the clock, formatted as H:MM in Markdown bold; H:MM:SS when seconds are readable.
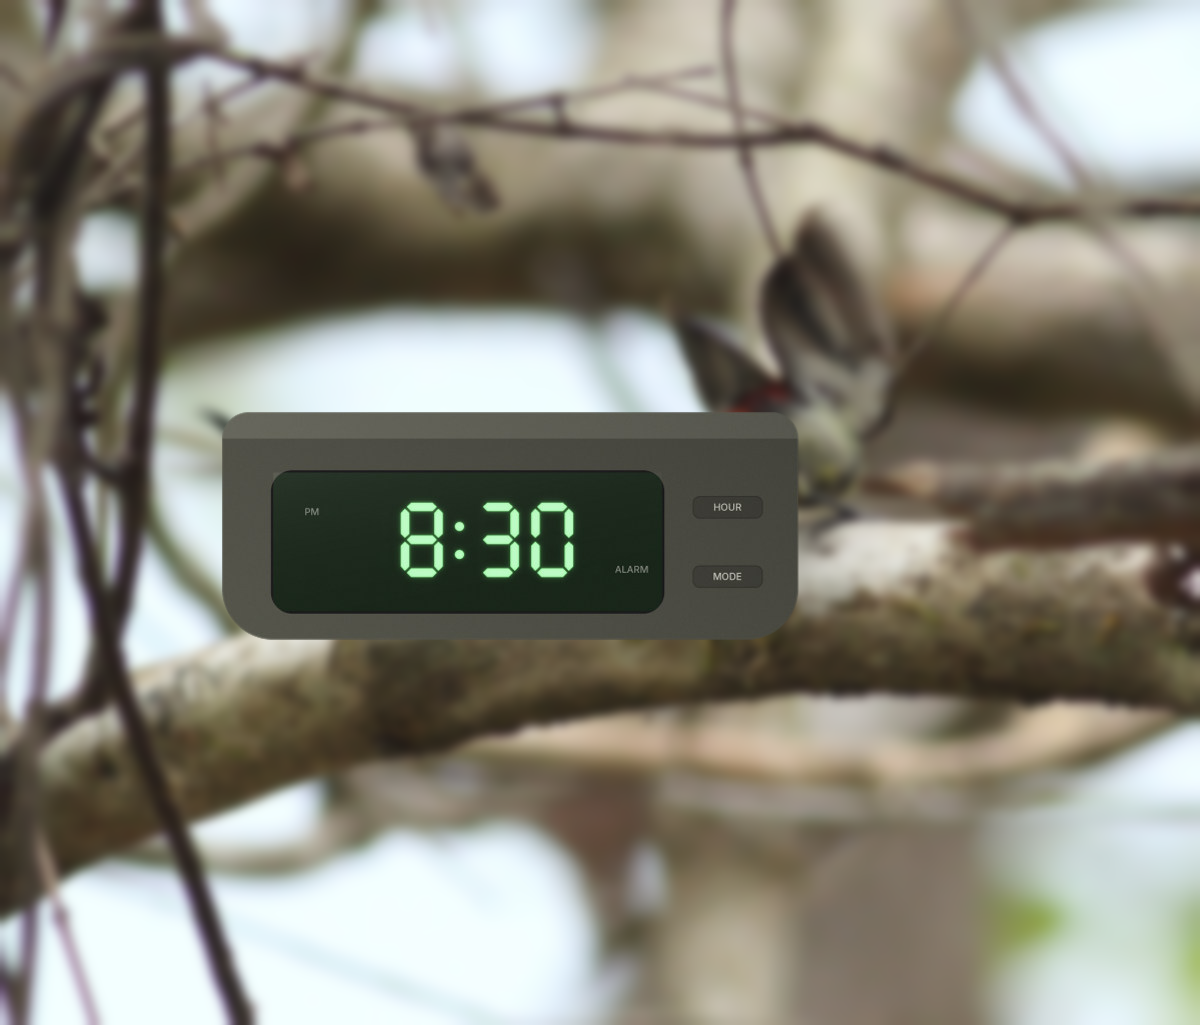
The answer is **8:30**
